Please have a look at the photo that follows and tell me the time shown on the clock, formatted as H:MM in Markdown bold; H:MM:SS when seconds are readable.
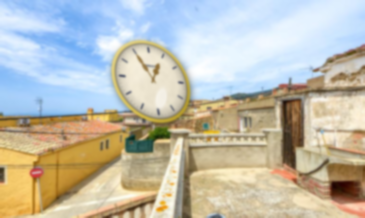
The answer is **12:55**
